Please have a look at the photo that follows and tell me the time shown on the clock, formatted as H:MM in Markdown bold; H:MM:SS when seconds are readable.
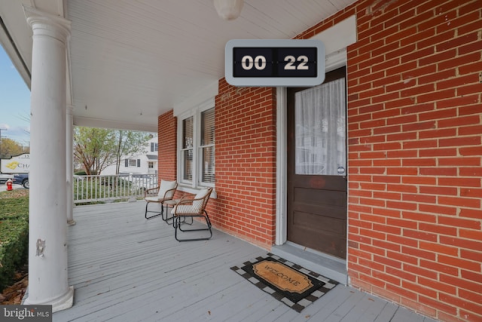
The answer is **0:22**
